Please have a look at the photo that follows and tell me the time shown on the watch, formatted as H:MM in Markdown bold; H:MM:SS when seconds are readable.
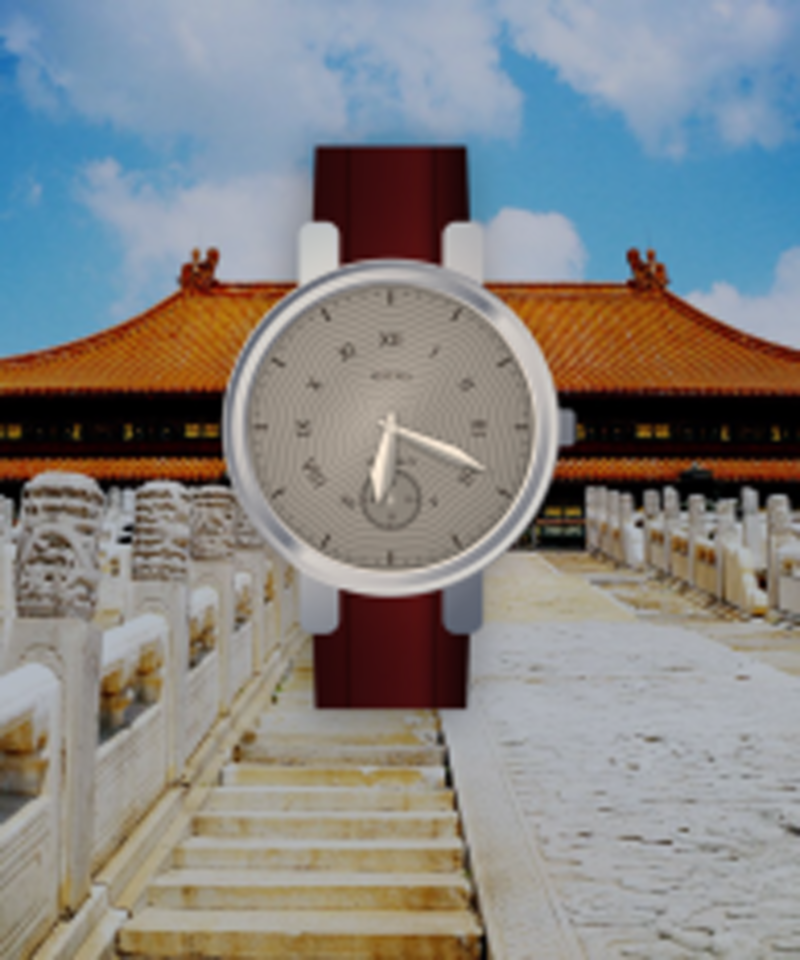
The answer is **6:19**
